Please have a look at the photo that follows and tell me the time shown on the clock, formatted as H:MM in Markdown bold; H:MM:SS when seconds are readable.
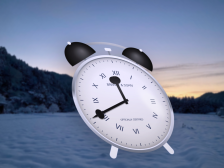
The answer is **11:41**
